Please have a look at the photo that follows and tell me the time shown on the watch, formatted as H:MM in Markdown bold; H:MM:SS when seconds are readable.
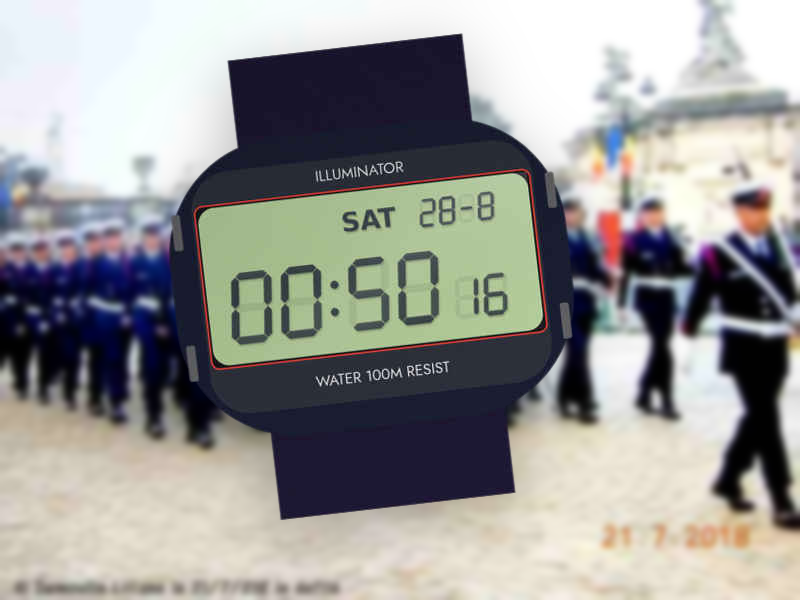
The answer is **0:50:16**
